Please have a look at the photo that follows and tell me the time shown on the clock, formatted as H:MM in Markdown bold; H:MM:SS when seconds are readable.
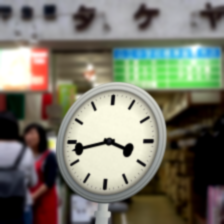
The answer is **3:43**
